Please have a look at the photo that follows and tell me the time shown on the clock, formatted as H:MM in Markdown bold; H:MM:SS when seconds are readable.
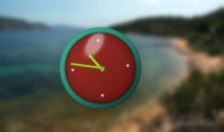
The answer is **10:47**
